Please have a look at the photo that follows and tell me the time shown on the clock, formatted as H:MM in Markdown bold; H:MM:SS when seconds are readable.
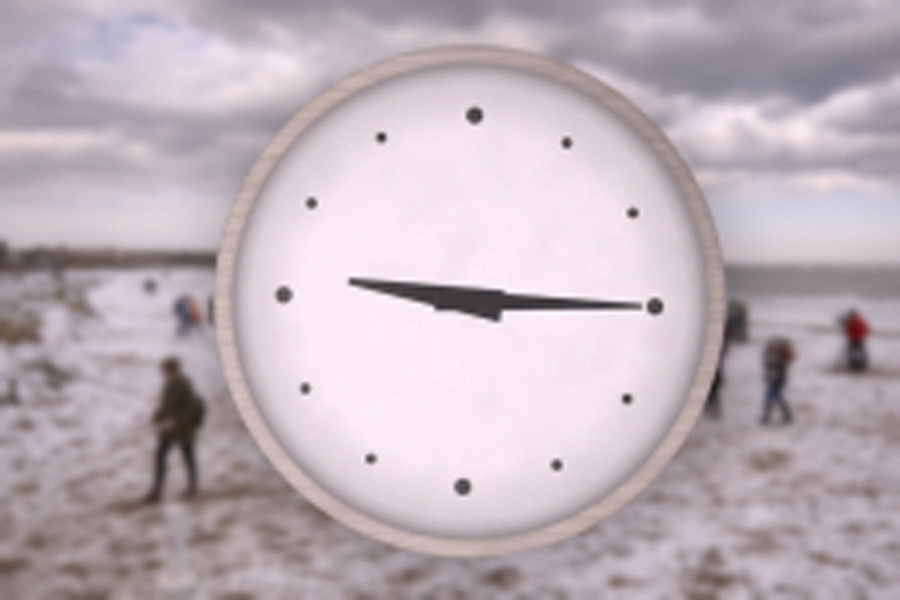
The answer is **9:15**
